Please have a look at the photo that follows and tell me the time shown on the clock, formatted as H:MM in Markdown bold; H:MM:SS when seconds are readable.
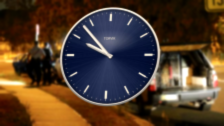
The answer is **9:53**
